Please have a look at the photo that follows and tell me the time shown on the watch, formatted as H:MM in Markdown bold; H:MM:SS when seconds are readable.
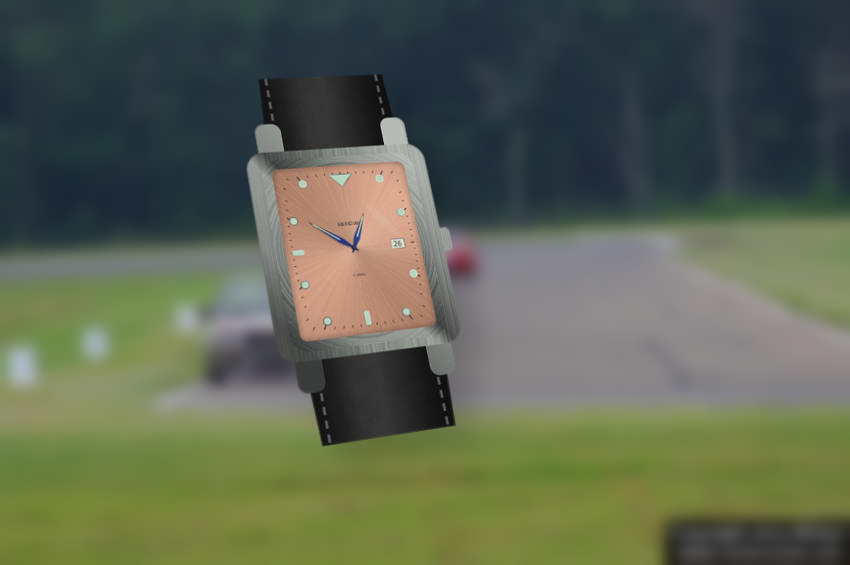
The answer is **12:51**
